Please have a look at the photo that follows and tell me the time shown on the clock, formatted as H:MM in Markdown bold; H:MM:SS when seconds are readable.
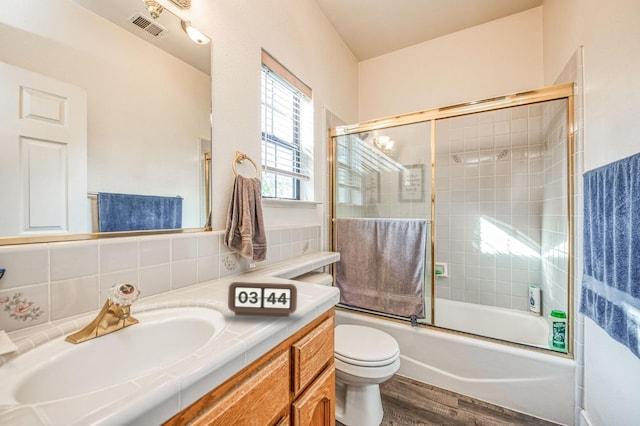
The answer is **3:44**
